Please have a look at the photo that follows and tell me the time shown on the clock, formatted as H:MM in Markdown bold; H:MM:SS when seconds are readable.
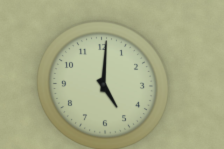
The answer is **5:01**
